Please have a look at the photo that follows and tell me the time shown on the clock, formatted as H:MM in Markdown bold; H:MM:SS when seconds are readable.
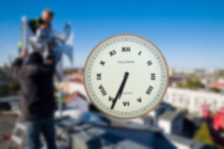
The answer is **6:34**
